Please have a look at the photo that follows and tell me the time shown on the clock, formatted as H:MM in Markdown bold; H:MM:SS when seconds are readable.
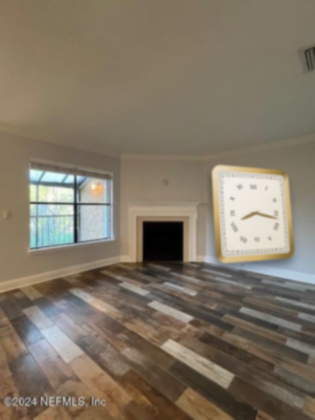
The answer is **8:17**
